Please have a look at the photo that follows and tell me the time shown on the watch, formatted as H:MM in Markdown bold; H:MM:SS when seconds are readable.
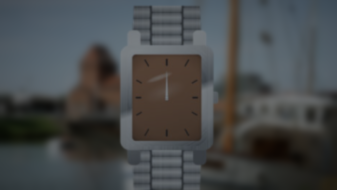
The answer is **12:00**
